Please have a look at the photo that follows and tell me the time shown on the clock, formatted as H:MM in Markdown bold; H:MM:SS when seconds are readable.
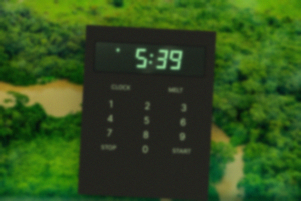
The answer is **5:39**
